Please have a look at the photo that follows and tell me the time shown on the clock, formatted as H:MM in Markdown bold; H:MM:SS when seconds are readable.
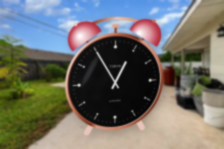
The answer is **12:55**
